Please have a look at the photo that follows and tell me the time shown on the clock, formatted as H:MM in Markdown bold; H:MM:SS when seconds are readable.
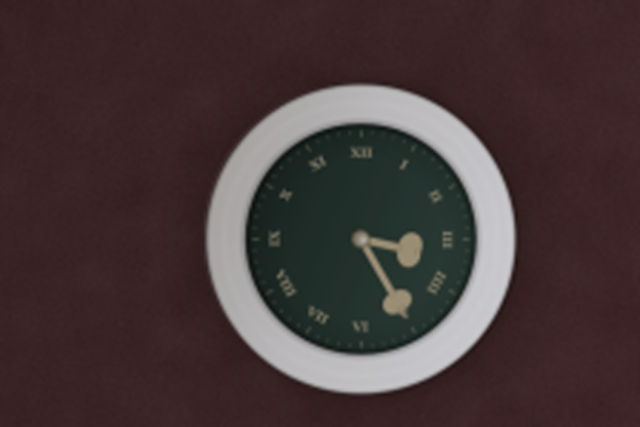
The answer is **3:25**
